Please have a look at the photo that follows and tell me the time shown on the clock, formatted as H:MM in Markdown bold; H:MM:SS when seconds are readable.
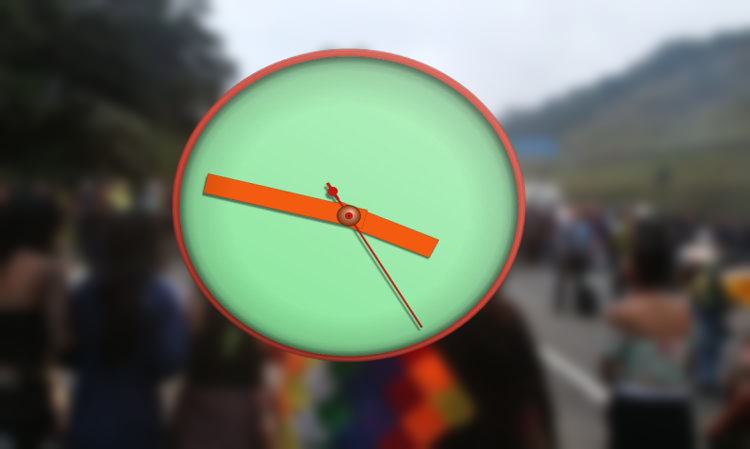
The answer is **3:47:25**
